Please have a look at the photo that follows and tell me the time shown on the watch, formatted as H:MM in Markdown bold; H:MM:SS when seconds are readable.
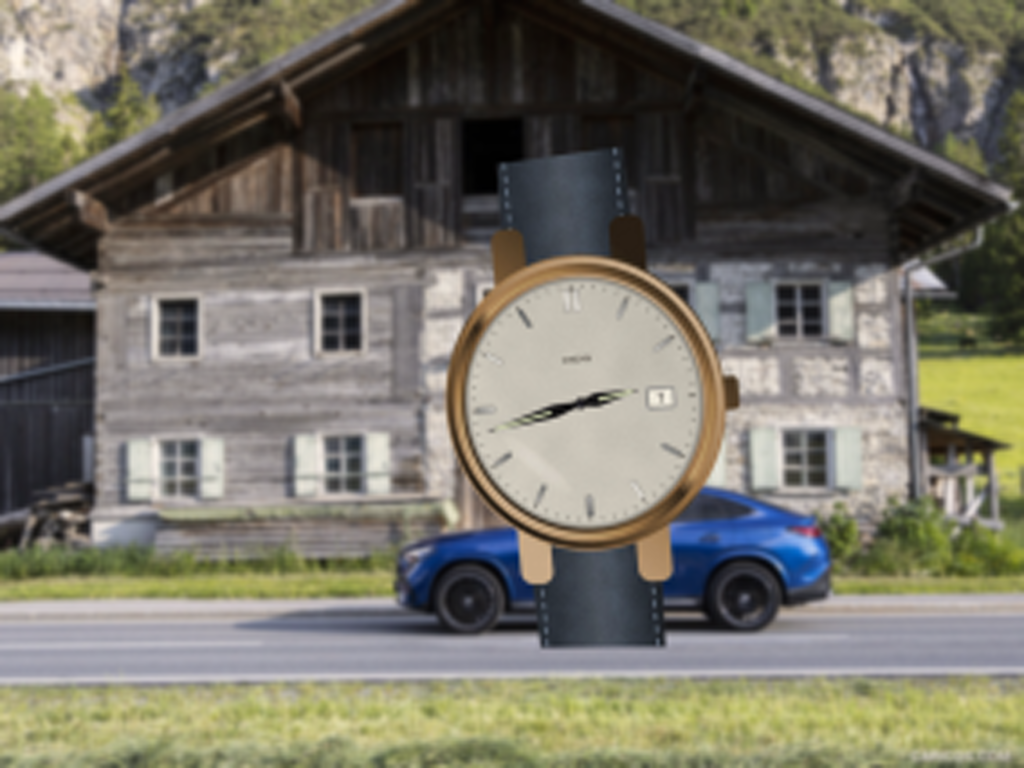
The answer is **2:43**
